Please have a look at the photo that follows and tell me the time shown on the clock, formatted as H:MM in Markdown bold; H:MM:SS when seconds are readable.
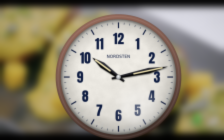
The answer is **10:13**
